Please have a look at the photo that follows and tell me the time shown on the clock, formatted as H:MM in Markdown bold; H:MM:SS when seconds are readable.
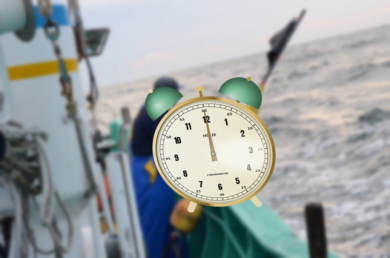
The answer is **12:00**
